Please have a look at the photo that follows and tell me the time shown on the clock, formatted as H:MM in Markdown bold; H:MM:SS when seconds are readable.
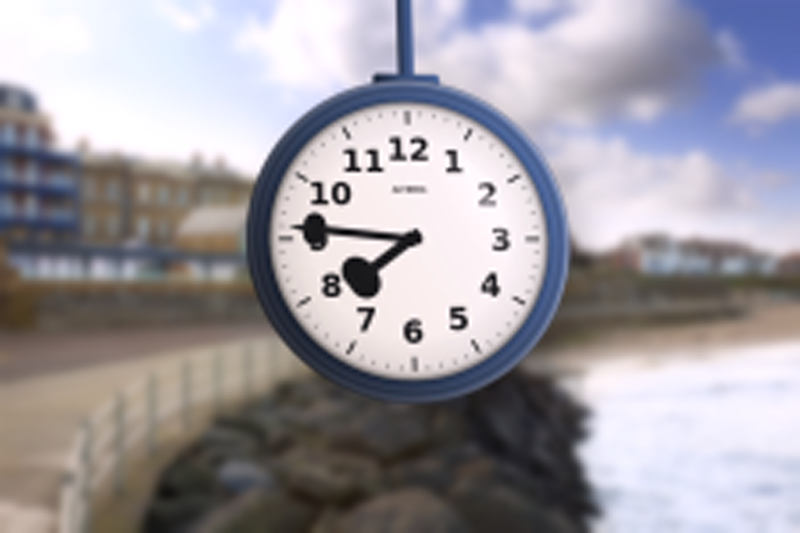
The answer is **7:46**
